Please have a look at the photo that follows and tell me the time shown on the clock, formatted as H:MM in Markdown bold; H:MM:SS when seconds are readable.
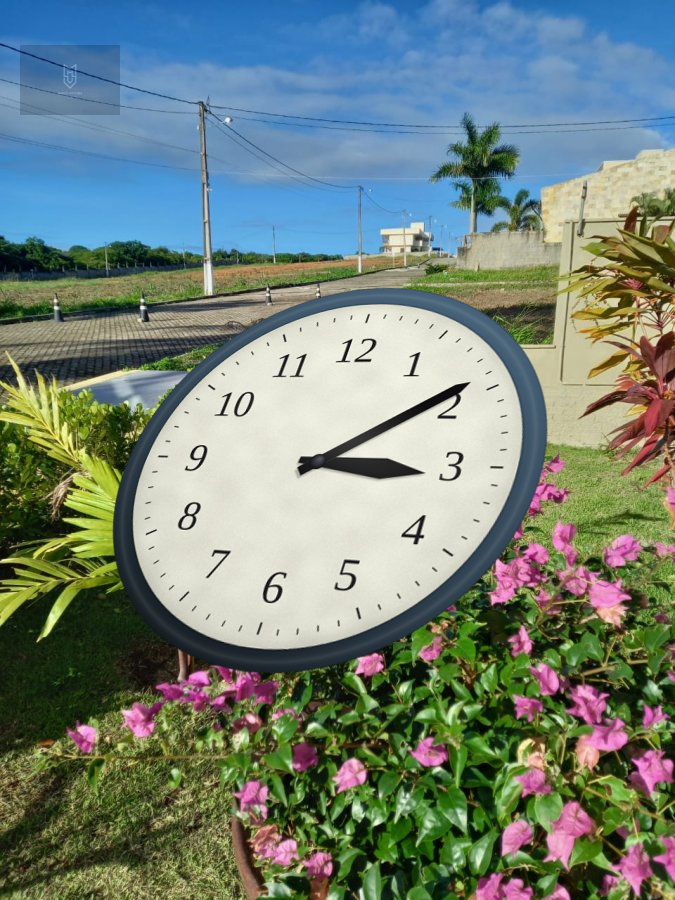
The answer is **3:09**
